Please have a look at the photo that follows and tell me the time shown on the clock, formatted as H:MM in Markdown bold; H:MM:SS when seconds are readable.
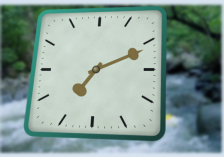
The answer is **7:11**
